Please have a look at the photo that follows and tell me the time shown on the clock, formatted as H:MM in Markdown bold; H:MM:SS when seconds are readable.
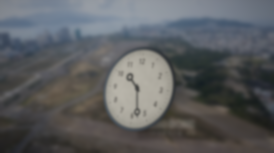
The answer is **10:28**
